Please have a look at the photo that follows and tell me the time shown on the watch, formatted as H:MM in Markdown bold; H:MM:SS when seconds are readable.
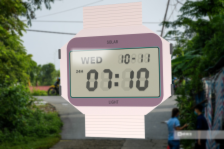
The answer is **7:10**
